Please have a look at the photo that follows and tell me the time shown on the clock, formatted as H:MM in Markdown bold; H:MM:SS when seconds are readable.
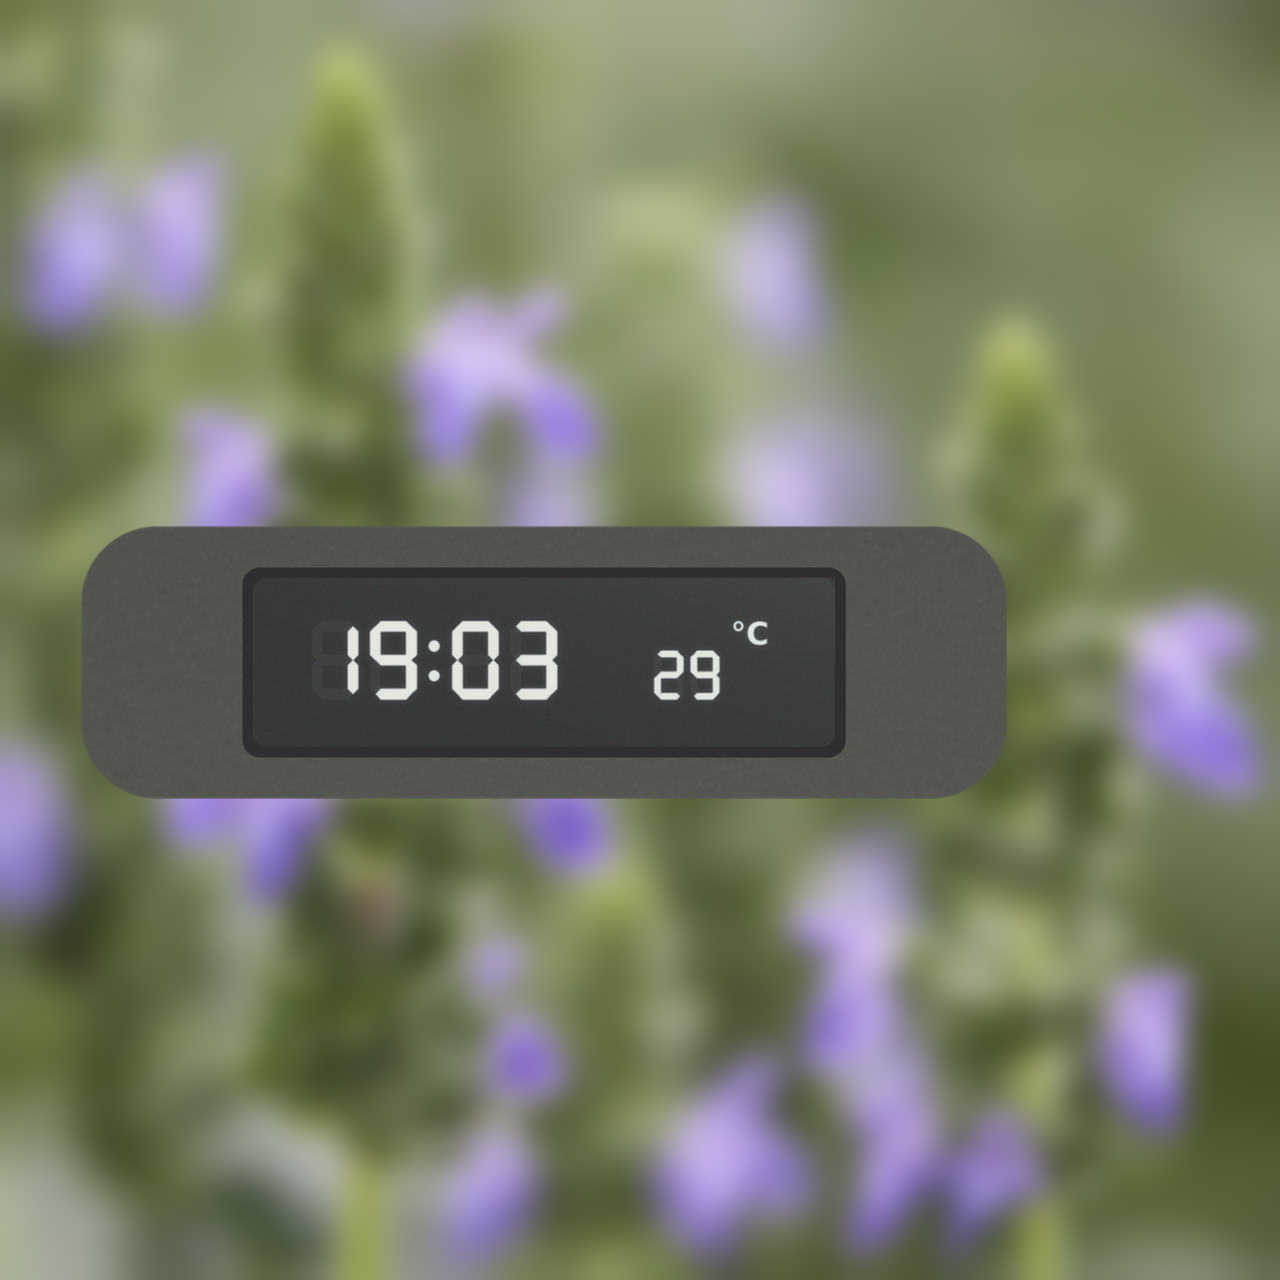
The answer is **19:03**
